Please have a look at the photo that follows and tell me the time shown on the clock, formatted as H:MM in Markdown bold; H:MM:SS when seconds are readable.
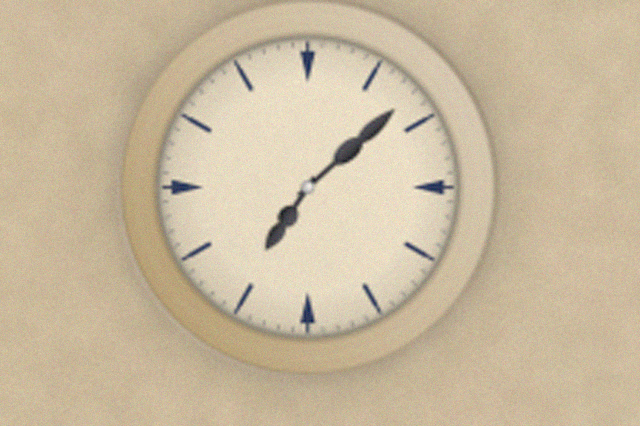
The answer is **7:08**
